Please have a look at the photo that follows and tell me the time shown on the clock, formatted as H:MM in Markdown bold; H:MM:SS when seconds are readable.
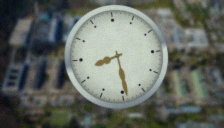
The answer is **8:29**
